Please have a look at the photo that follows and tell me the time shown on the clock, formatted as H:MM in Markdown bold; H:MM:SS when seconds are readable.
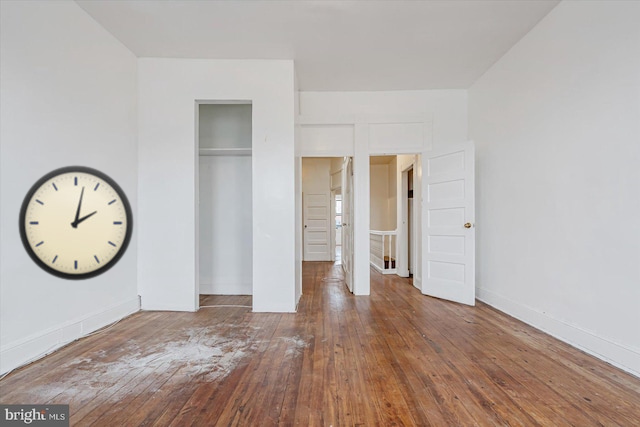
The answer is **2:02**
